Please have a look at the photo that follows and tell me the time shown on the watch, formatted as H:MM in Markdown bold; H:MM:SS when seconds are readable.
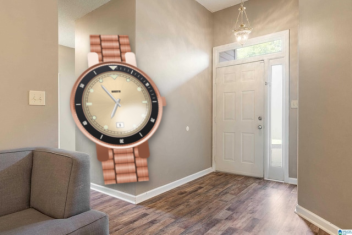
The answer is **6:54**
